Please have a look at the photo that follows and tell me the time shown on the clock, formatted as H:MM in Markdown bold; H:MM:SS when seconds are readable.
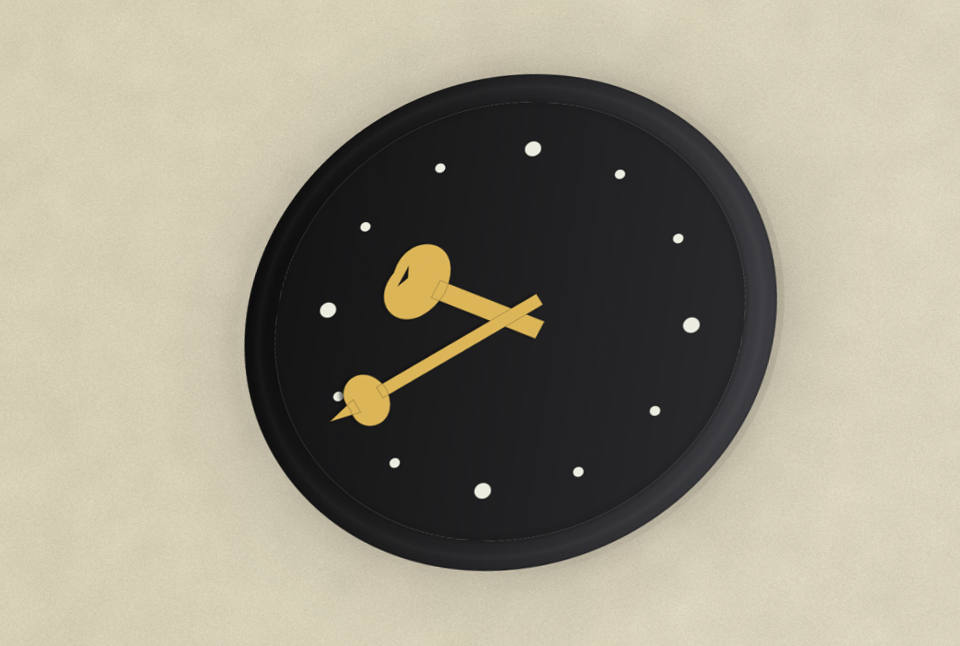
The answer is **9:39**
